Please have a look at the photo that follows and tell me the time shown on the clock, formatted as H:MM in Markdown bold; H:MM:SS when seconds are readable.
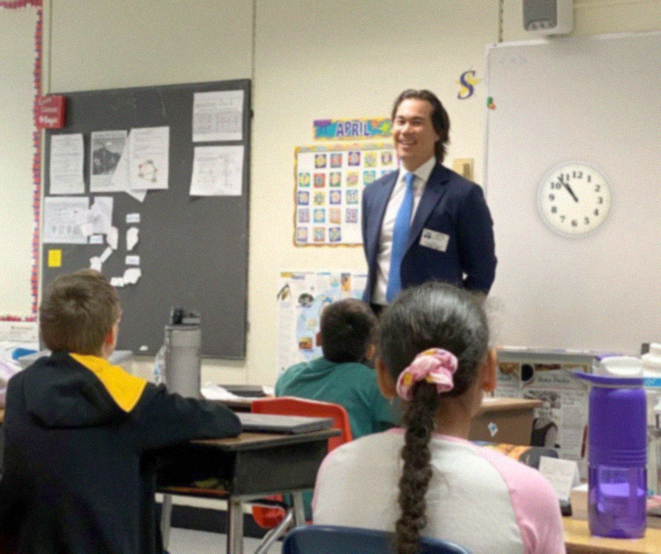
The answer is **10:53**
